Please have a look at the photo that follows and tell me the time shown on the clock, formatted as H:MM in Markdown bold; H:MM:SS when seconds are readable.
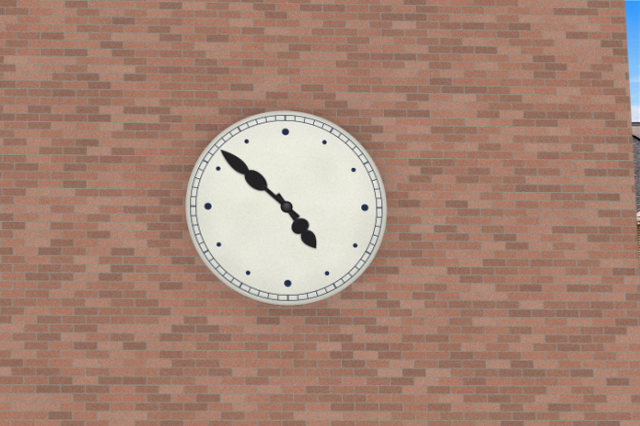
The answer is **4:52**
